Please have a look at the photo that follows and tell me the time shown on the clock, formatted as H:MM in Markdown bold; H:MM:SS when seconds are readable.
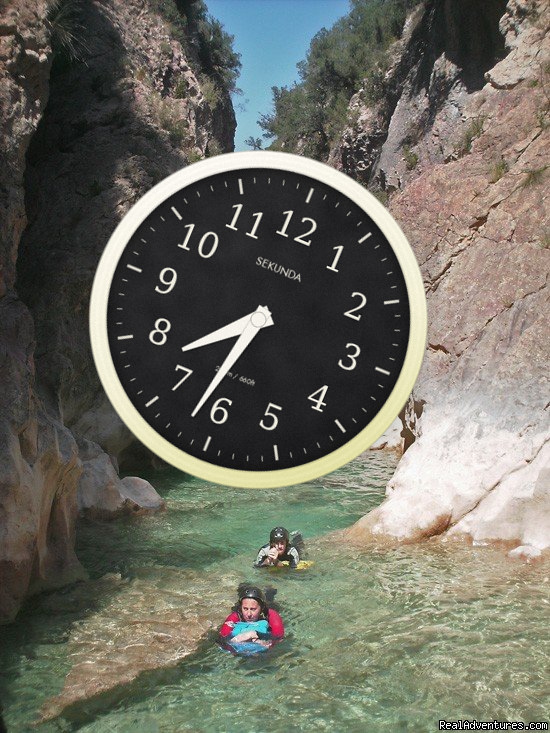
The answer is **7:32**
